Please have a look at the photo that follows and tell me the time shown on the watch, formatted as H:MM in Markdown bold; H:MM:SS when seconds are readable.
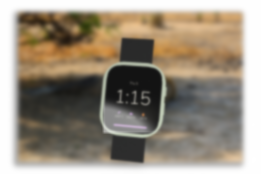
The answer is **1:15**
